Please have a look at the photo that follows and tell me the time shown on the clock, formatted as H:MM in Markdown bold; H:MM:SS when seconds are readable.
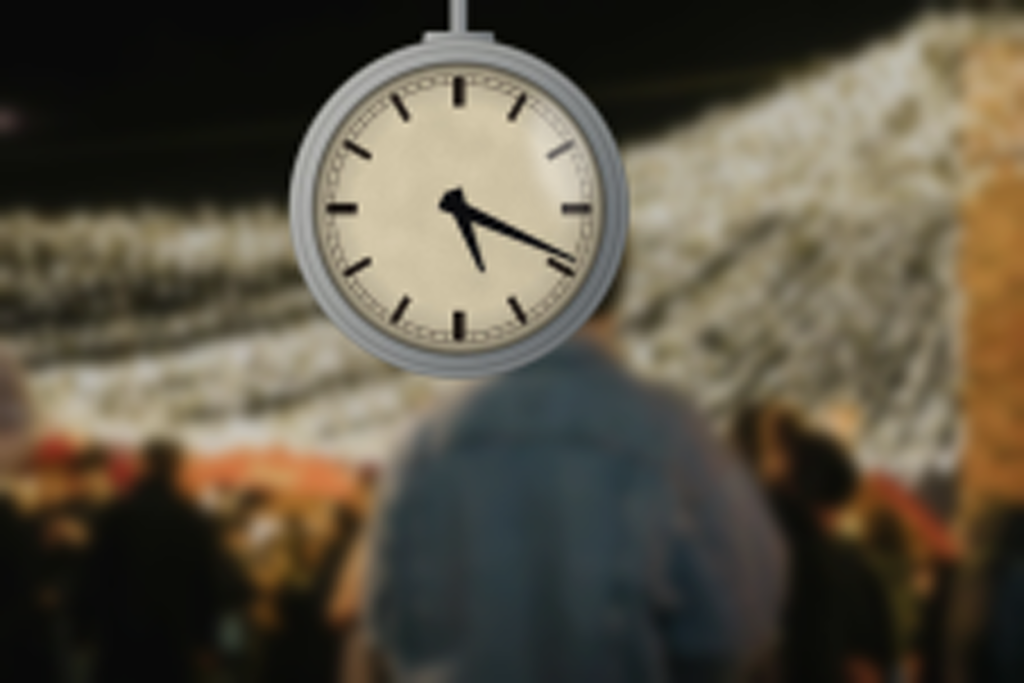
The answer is **5:19**
